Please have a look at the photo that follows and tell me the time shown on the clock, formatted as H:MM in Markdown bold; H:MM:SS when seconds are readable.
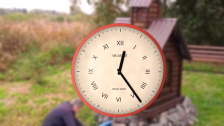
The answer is **12:24**
